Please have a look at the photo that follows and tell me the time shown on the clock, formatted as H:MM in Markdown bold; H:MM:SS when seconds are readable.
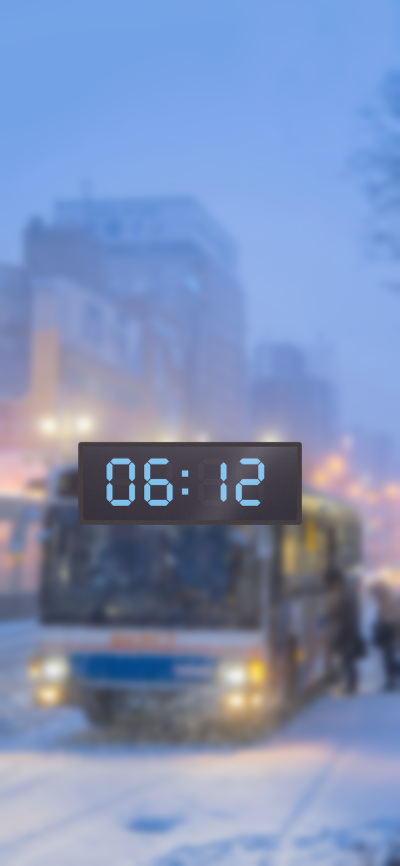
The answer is **6:12**
